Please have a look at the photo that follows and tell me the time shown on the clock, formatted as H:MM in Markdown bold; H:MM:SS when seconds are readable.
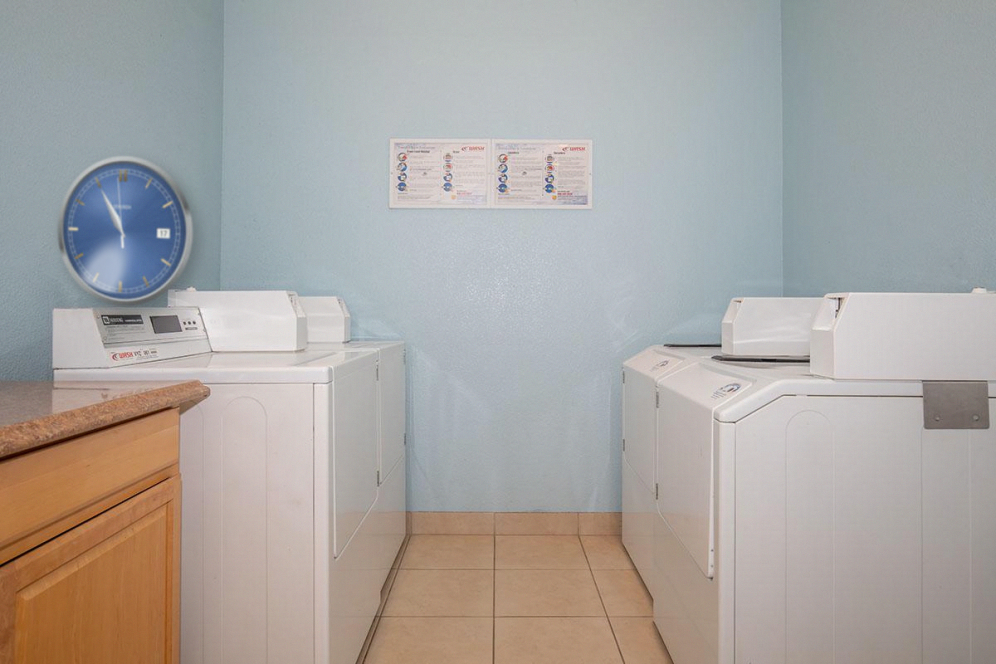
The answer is **10:54:59**
